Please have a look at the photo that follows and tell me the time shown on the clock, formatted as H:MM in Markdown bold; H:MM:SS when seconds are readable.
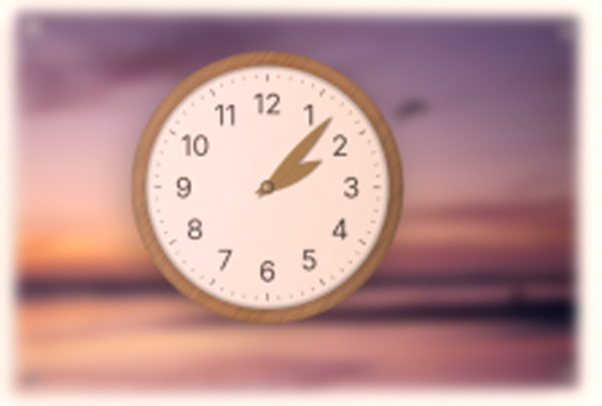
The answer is **2:07**
